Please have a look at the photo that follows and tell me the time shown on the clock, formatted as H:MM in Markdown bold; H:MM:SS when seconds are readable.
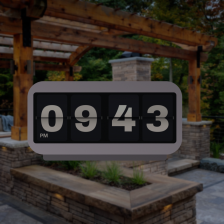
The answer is **9:43**
